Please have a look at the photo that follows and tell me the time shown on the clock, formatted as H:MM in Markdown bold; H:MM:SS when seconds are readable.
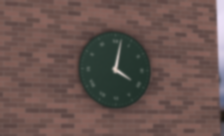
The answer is **4:02**
